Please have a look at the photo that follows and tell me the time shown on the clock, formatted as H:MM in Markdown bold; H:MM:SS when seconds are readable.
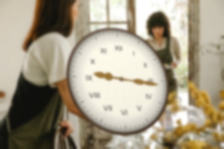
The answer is **9:16**
